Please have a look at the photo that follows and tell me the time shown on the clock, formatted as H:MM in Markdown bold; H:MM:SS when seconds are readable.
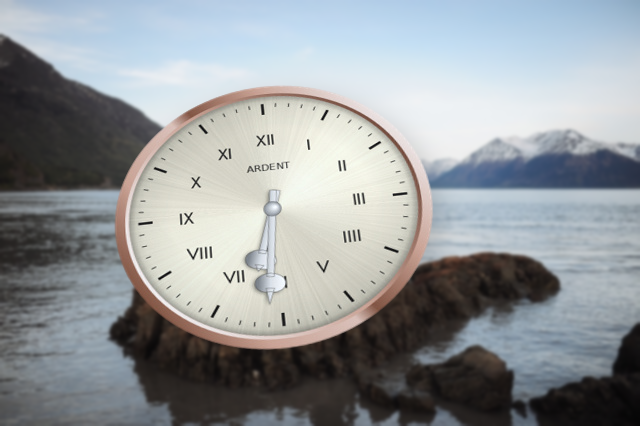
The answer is **6:31**
